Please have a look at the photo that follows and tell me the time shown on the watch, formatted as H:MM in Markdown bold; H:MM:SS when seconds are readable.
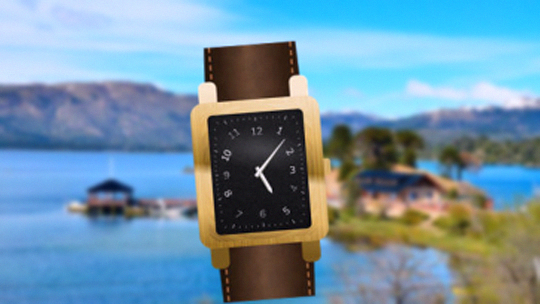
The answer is **5:07**
